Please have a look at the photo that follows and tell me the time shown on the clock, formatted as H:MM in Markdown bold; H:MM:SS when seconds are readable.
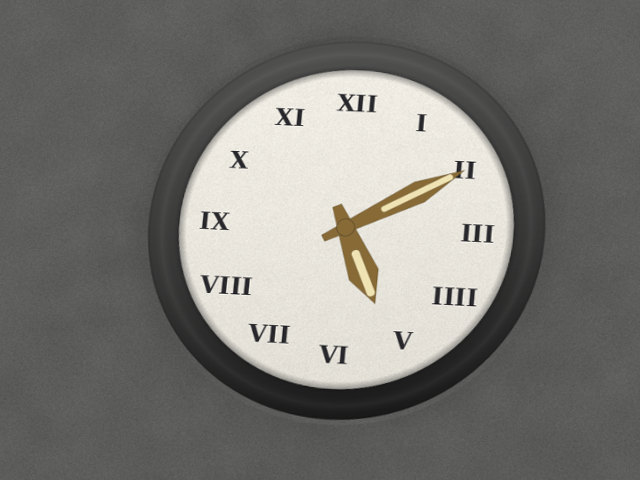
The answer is **5:10**
